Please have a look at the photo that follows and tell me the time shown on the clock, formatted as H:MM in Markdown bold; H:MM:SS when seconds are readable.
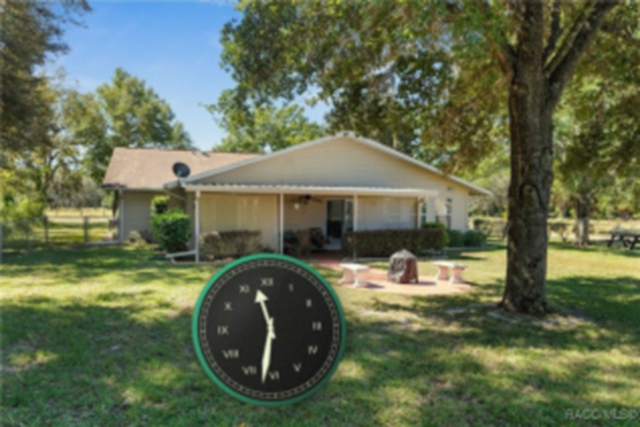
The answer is **11:32**
